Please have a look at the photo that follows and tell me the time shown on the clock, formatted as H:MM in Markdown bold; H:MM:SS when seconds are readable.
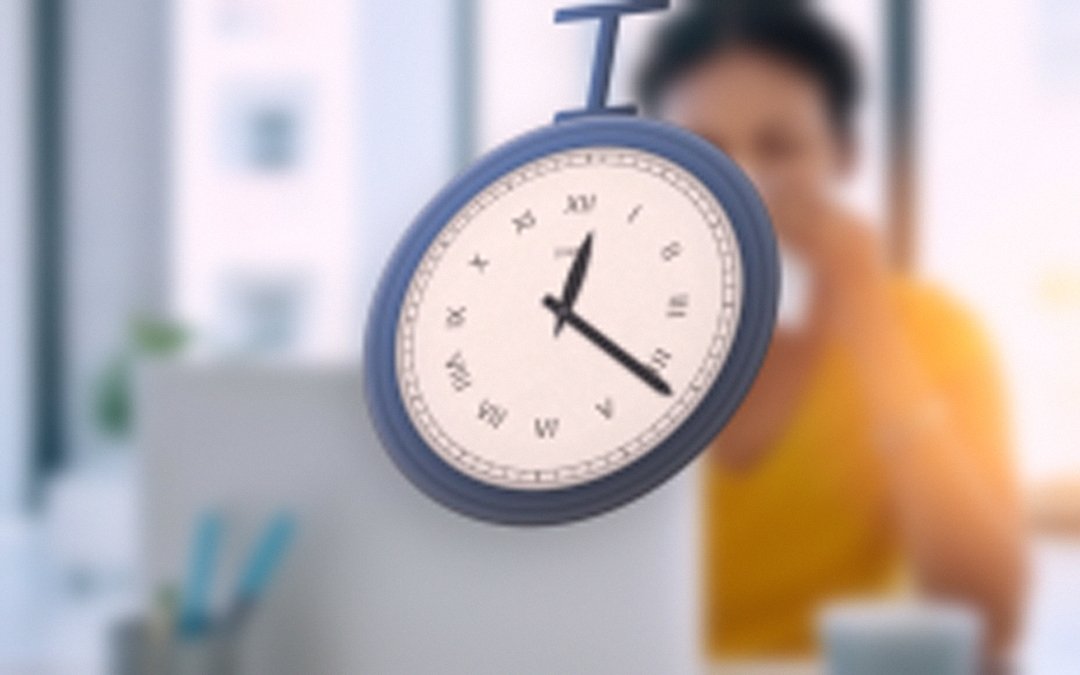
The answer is **12:21**
